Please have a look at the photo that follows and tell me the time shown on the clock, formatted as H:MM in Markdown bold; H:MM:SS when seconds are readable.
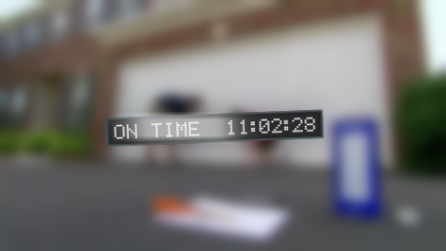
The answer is **11:02:28**
